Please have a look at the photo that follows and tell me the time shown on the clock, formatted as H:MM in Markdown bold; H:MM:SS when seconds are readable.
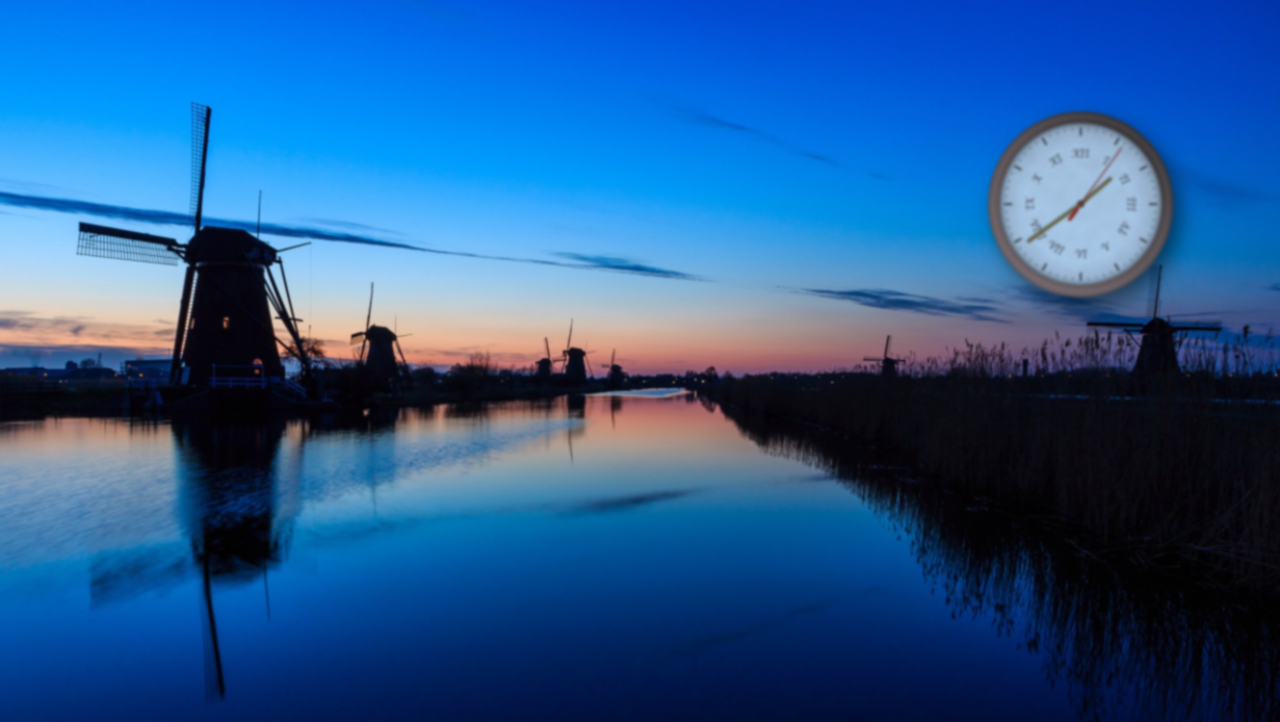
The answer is **1:39:06**
